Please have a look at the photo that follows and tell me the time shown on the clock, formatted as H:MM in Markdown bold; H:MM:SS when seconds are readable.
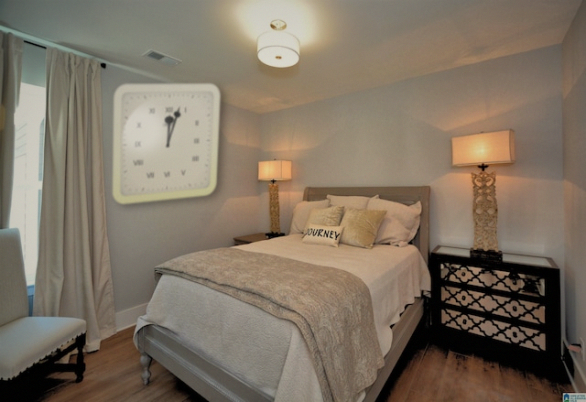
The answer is **12:03**
